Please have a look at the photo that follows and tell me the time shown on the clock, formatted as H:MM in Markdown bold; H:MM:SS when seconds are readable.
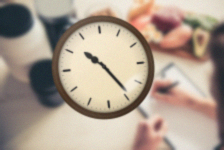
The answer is **10:24**
